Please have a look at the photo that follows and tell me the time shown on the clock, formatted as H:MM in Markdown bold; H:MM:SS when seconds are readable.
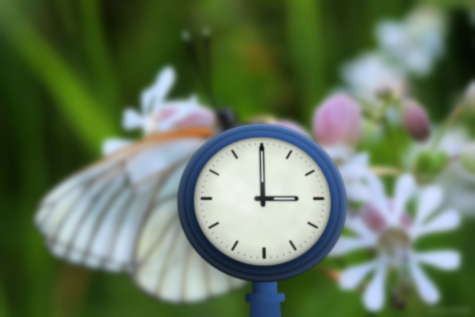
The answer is **3:00**
